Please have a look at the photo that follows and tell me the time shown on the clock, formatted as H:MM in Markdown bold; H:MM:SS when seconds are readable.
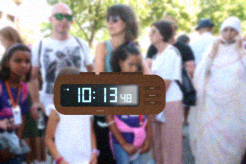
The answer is **10:13:48**
